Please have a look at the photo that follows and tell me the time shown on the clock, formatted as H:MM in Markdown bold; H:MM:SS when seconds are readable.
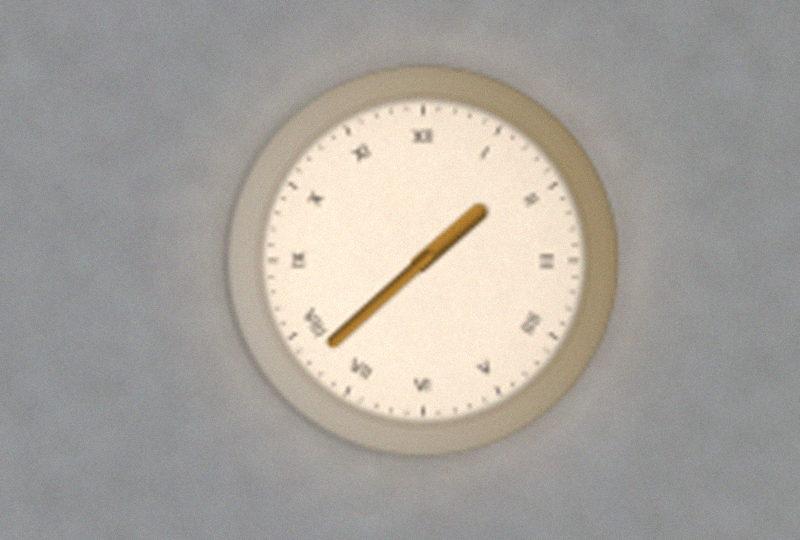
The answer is **1:38**
